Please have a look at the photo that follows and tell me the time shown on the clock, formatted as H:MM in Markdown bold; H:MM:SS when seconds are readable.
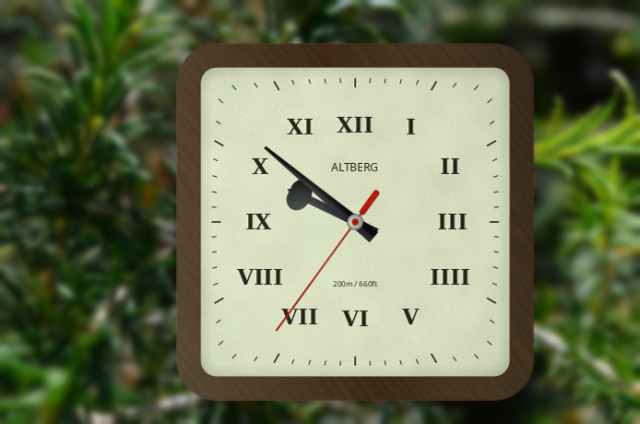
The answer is **9:51:36**
